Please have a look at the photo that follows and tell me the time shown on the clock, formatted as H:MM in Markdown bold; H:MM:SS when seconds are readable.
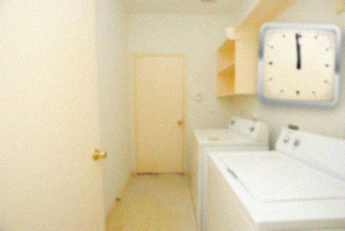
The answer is **11:59**
